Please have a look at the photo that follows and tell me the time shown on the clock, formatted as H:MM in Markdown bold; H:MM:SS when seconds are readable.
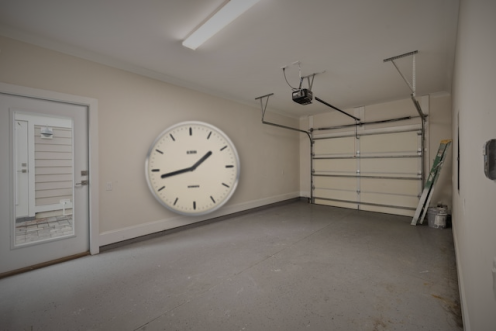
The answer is **1:43**
